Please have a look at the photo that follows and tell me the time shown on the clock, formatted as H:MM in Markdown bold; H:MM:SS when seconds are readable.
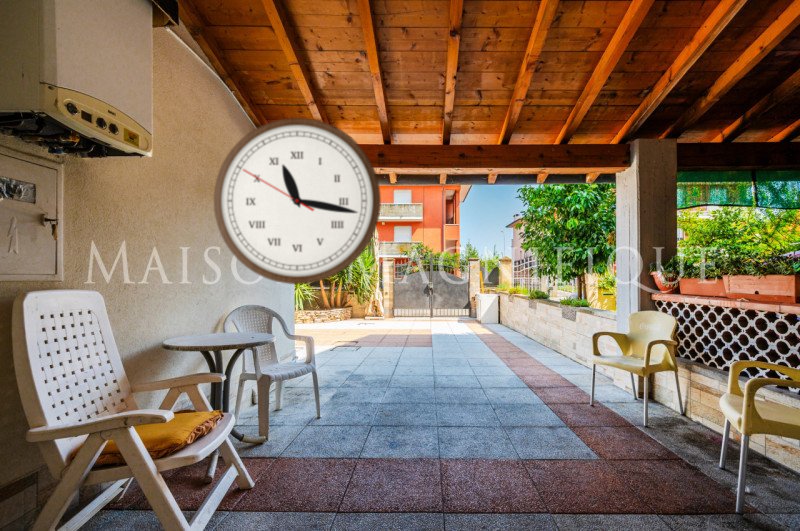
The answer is **11:16:50**
